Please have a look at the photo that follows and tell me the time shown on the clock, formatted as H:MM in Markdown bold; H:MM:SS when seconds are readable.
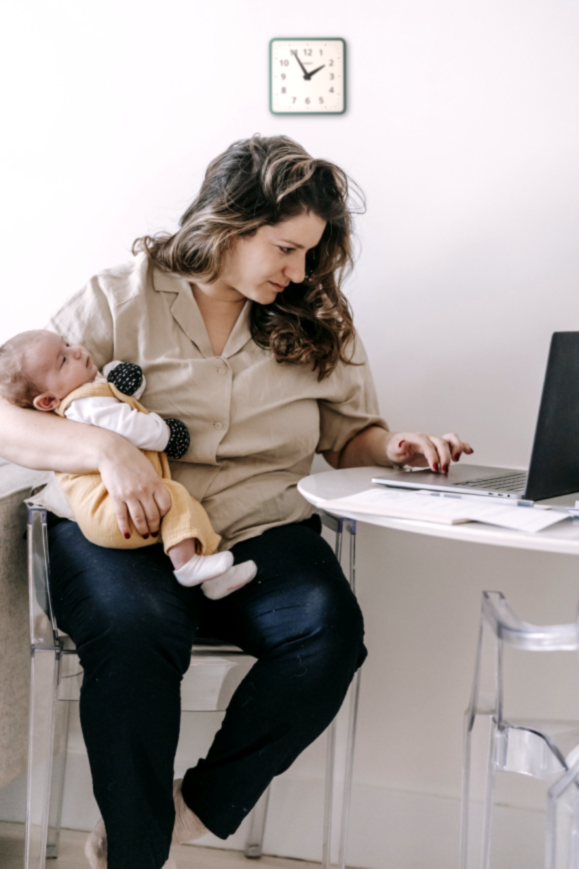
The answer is **1:55**
